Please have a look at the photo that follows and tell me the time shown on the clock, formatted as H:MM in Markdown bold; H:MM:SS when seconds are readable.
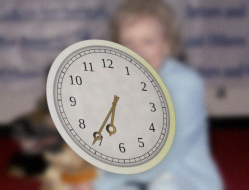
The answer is **6:36**
